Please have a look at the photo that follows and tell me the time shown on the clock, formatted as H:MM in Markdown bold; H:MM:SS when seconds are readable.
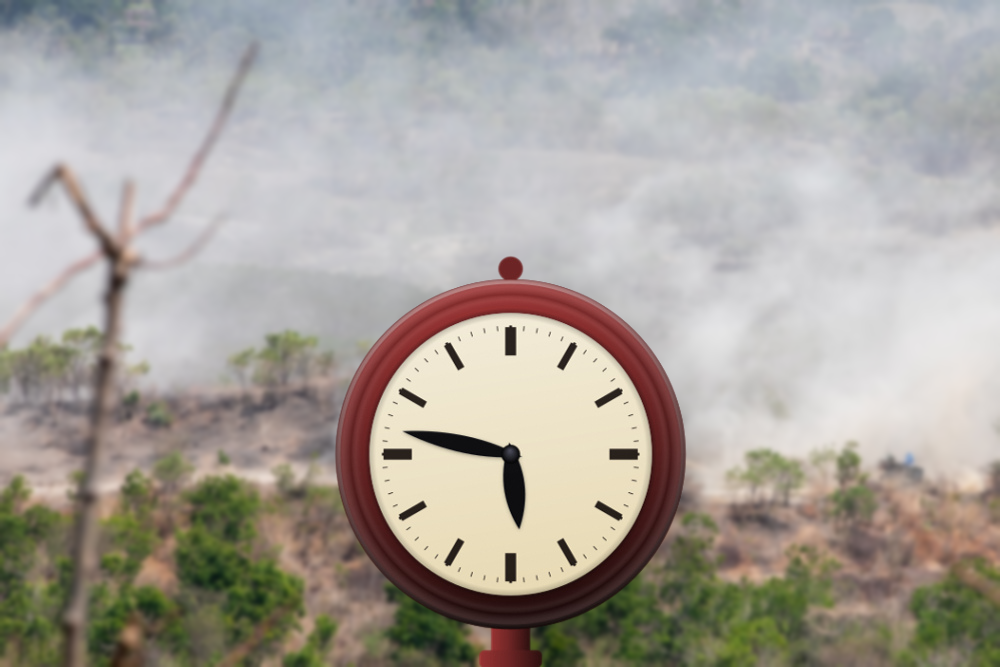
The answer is **5:47**
